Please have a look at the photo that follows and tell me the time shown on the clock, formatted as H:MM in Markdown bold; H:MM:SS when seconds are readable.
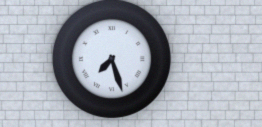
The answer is **7:27**
